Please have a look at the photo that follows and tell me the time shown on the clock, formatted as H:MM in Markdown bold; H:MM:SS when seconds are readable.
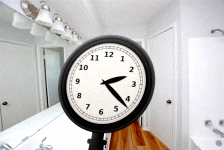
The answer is **2:22**
